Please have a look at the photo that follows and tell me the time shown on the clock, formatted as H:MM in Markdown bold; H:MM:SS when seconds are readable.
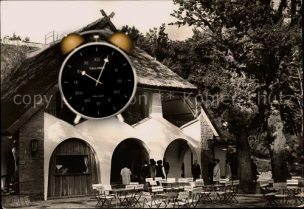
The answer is **10:04**
